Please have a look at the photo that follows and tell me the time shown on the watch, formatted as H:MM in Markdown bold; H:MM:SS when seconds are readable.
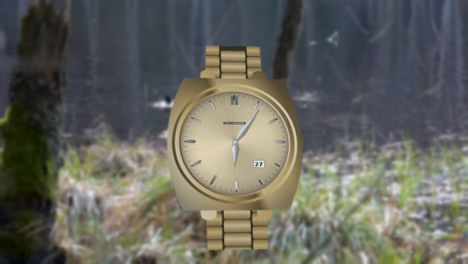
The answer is **6:06**
